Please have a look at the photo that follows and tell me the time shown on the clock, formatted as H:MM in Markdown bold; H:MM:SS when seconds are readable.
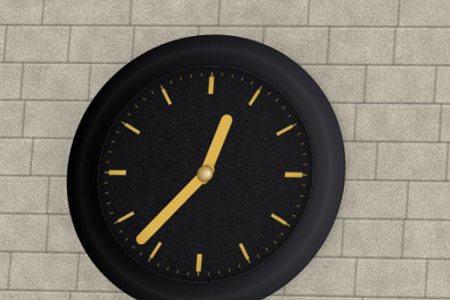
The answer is **12:37**
